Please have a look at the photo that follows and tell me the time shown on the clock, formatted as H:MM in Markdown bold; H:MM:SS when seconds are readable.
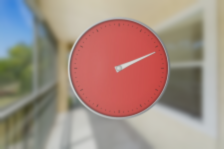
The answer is **2:11**
